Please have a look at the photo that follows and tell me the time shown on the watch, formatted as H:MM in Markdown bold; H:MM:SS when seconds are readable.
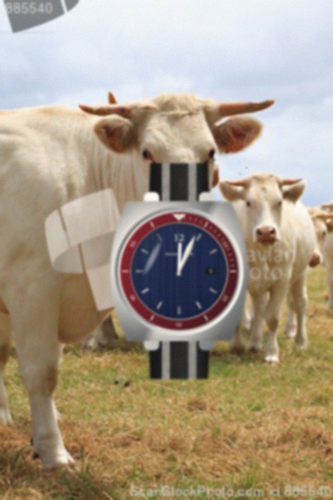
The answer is **12:04**
